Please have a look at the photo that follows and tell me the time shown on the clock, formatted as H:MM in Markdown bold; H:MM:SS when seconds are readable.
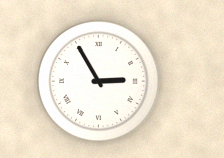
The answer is **2:55**
